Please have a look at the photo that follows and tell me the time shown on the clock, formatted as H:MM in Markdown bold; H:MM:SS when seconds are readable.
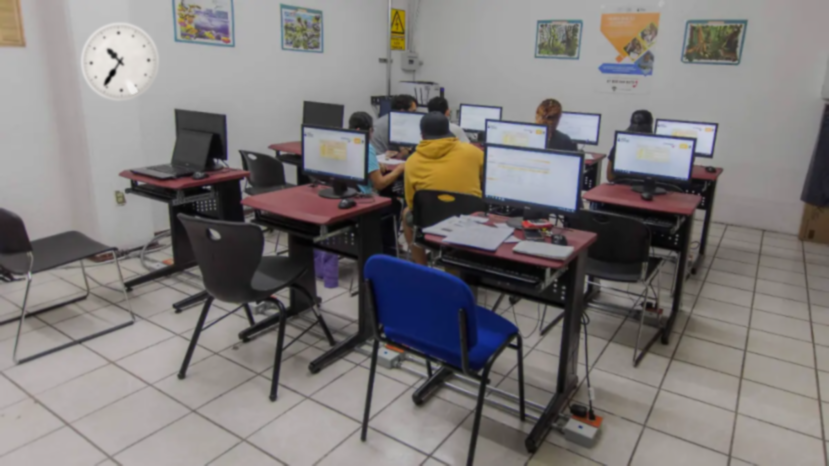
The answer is **10:36**
